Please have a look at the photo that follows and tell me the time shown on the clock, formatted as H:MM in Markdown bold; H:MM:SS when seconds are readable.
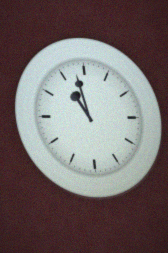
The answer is **10:58**
